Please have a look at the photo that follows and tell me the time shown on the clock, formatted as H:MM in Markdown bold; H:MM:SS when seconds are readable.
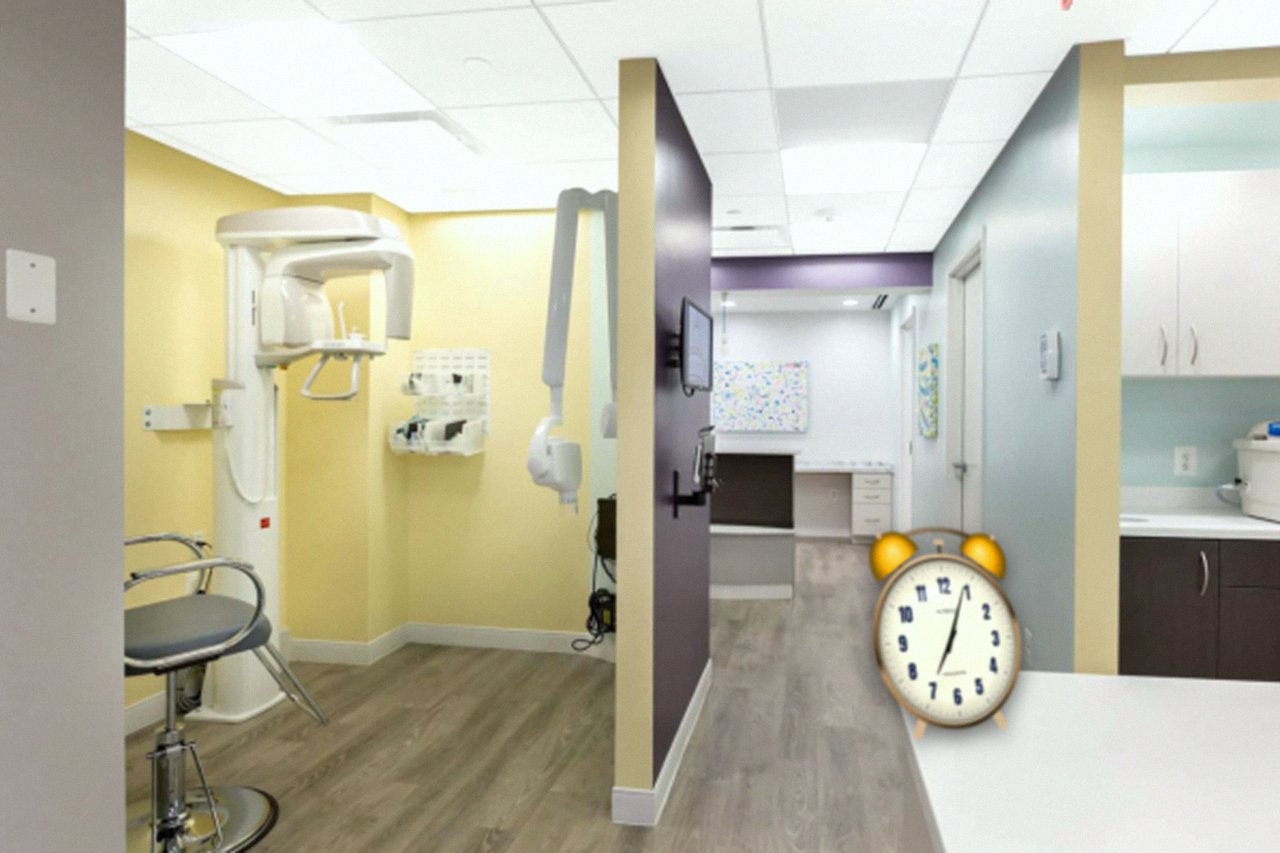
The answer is **7:04**
